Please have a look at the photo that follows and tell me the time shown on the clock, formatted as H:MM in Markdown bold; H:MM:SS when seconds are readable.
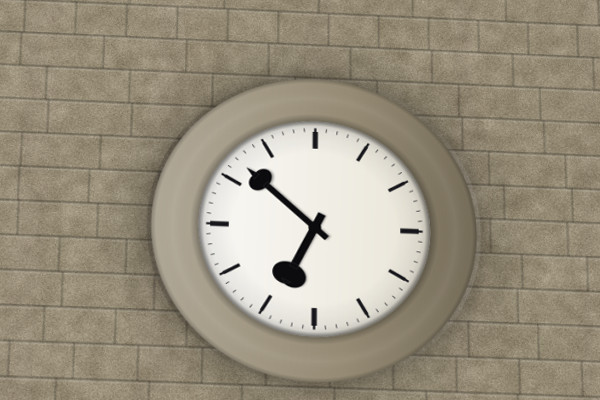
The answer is **6:52**
